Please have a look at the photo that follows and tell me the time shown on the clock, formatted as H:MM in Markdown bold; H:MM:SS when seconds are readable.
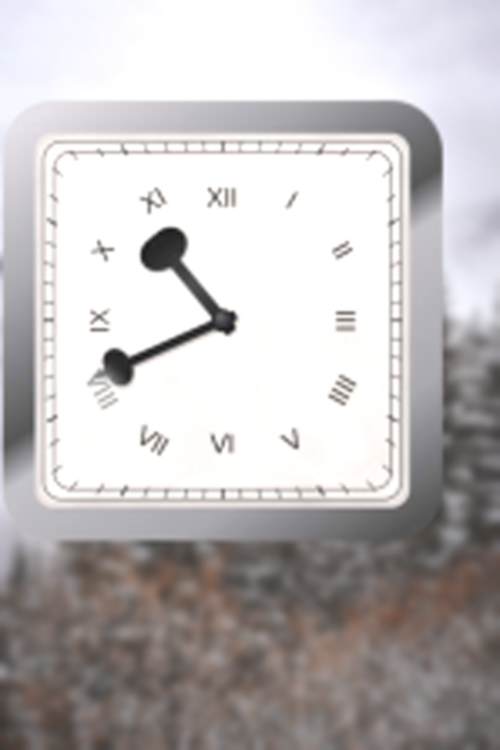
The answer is **10:41**
